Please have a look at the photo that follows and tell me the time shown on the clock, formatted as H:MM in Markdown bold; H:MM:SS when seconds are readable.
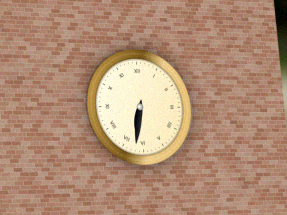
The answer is **6:32**
